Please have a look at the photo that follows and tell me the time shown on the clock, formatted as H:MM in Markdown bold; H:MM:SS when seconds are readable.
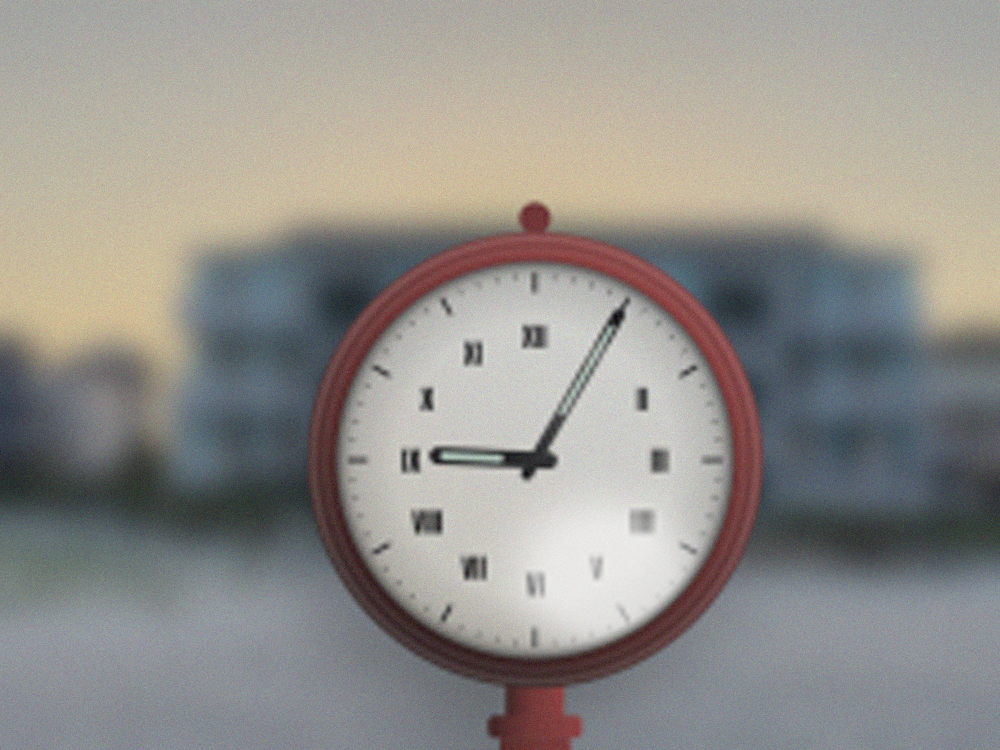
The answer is **9:05**
